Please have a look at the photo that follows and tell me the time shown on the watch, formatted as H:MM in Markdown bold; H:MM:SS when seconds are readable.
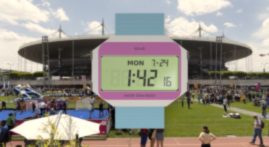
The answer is **1:42:16**
